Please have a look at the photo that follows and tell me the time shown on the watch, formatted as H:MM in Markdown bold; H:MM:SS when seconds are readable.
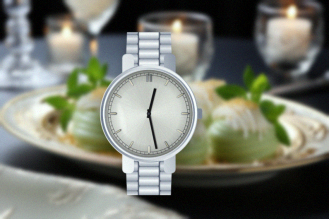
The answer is **12:28**
